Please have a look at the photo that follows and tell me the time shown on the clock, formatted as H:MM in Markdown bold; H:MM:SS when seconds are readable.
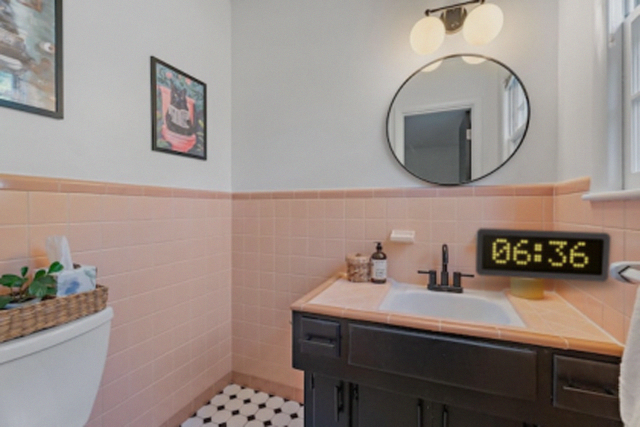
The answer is **6:36**
